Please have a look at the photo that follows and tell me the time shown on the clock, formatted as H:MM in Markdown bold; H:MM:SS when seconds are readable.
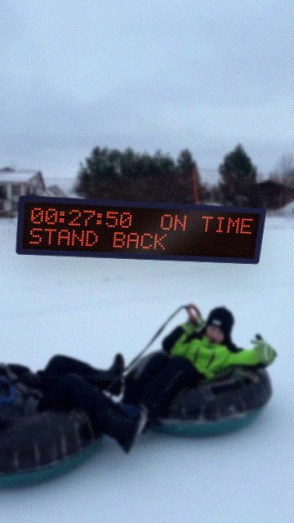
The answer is **0:27:50**
